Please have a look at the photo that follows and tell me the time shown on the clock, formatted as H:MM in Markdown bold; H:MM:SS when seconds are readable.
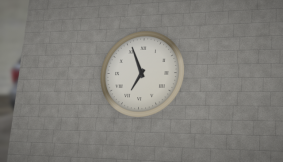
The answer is **6:56**
